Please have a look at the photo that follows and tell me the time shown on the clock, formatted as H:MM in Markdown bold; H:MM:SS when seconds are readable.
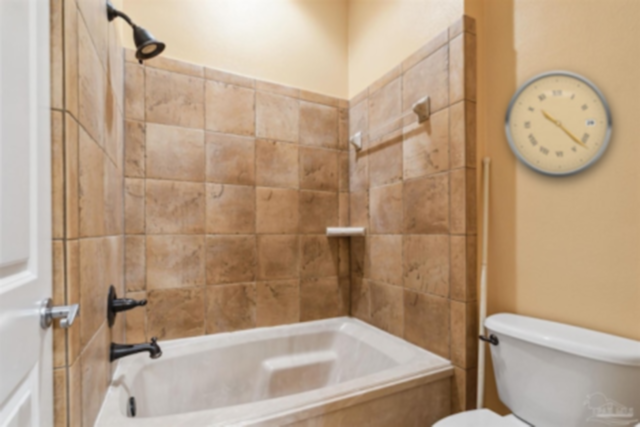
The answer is **10:22**
